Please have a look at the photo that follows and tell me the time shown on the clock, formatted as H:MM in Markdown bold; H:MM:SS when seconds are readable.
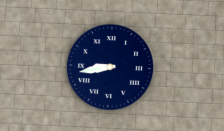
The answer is **8:43**
